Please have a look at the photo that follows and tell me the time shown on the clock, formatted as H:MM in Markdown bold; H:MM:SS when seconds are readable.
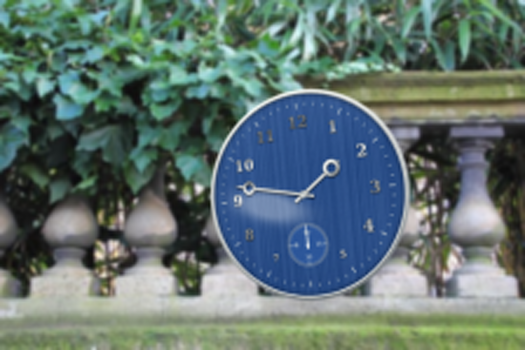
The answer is **1:47**
